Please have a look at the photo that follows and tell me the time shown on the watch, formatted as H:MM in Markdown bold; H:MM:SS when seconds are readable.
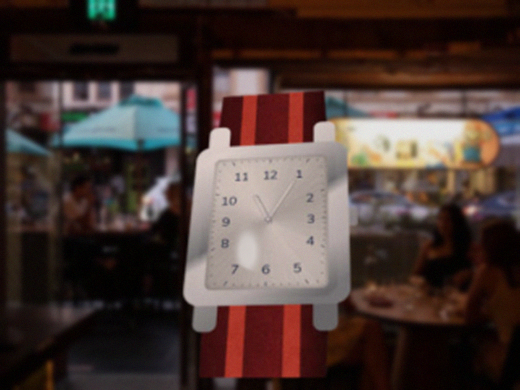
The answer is **11:05**
